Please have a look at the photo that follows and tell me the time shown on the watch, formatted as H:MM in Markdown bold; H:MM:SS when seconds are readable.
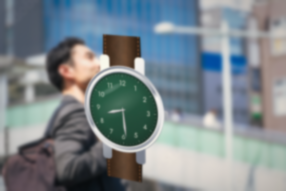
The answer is **8:29**
